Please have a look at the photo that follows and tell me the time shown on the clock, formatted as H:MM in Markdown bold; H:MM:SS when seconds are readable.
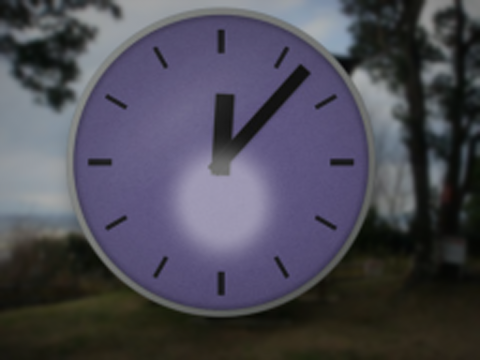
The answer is **12:07**
